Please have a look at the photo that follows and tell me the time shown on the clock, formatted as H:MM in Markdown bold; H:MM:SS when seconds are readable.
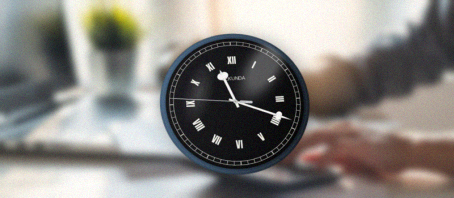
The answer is **11:18:46**
